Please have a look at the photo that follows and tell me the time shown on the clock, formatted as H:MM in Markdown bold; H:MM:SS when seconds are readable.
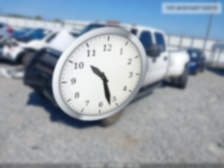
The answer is **10:27**
